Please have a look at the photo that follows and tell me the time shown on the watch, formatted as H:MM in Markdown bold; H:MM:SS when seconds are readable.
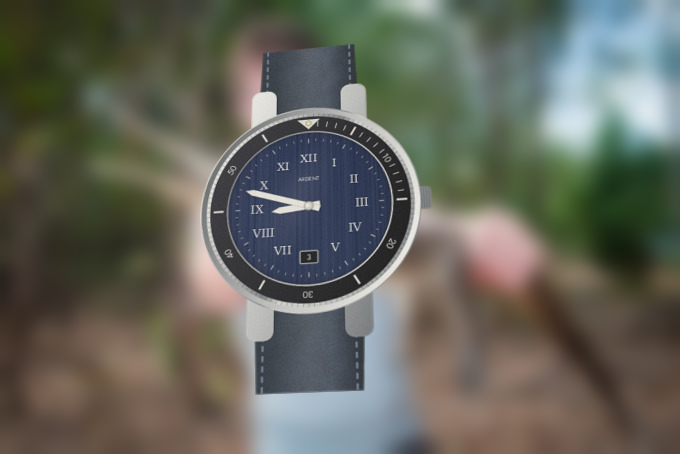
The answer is **8:48**
